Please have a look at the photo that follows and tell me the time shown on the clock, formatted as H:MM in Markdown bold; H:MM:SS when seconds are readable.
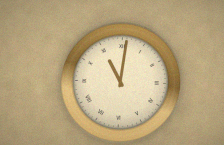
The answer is **11:01**
